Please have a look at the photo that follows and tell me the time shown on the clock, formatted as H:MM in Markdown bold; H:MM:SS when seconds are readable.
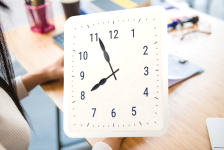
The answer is **7:56**
